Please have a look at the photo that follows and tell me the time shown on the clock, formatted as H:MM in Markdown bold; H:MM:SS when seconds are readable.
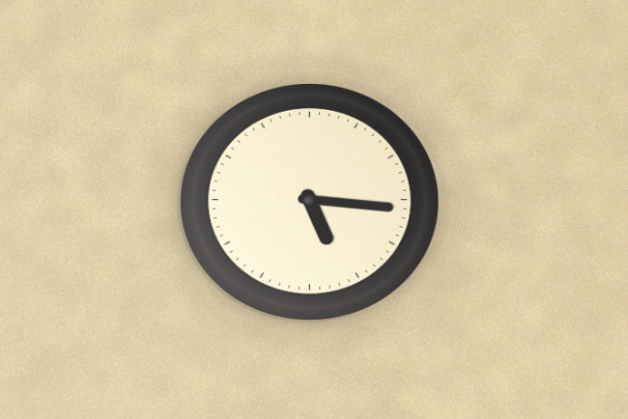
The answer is **5:16**
